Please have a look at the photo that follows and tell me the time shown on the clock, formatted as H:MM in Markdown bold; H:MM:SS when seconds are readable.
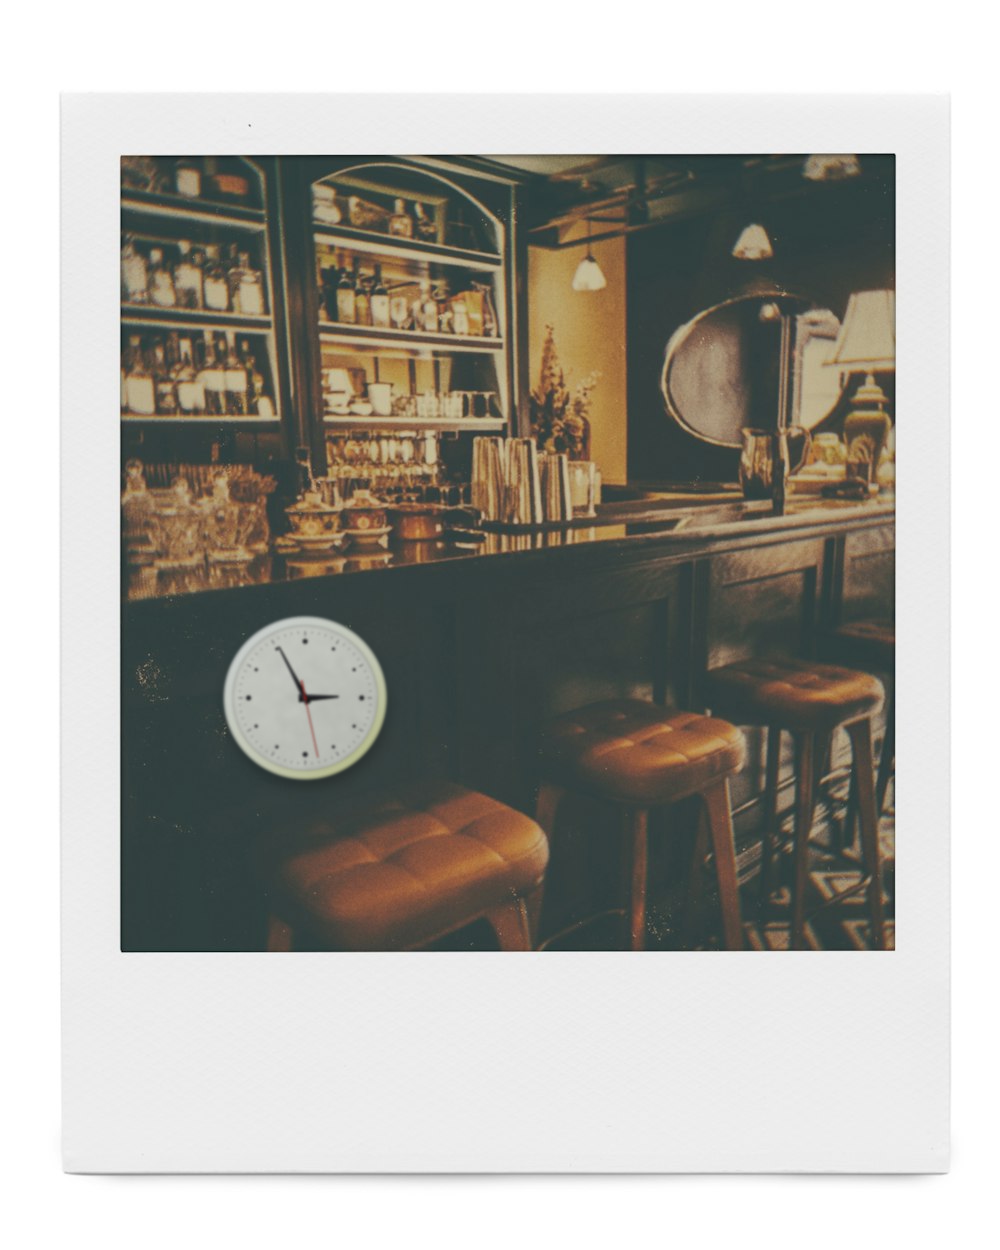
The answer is **2:55:28**
